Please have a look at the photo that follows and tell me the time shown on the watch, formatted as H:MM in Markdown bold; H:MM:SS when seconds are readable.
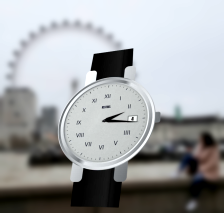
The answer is **2:16**
